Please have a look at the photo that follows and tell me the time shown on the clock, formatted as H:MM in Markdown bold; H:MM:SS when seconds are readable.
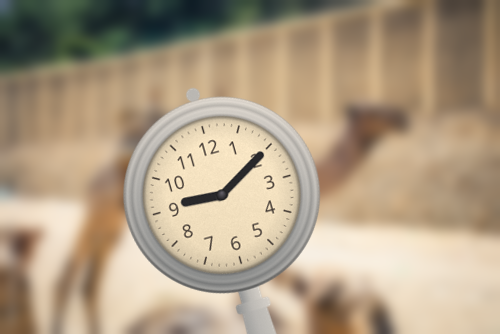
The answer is **9:10**
